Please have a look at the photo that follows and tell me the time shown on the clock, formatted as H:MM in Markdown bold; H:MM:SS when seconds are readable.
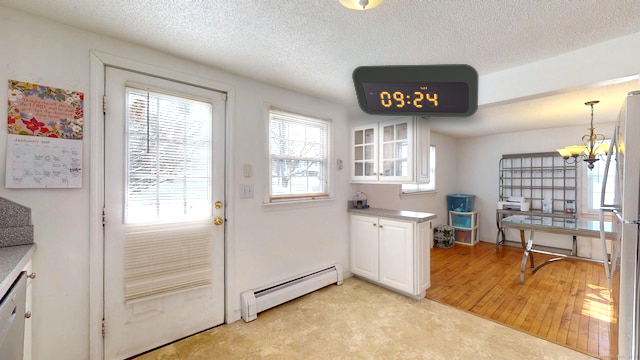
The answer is **9:24**
